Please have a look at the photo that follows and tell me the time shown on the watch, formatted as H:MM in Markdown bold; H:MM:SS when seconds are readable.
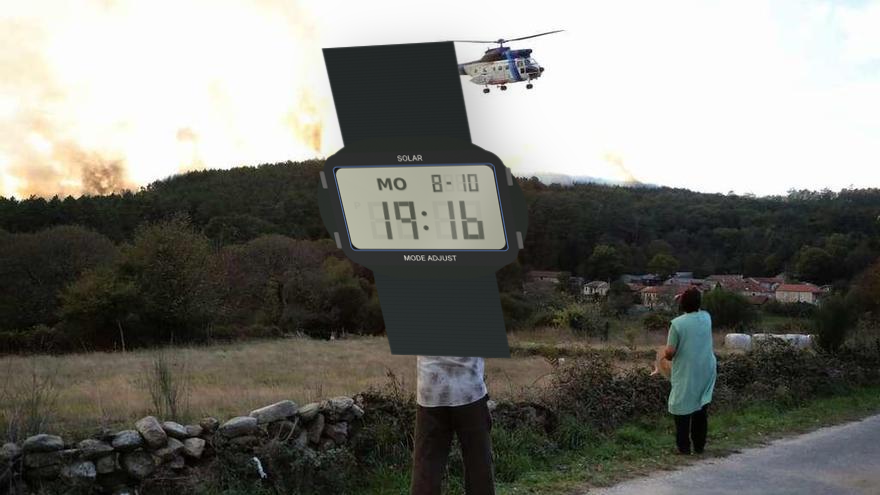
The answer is **19:16**
